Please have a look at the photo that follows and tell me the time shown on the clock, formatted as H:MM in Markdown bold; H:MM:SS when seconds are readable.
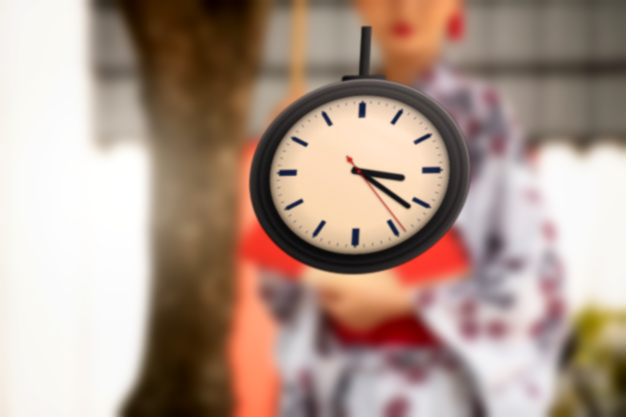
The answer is **3:21:24**
